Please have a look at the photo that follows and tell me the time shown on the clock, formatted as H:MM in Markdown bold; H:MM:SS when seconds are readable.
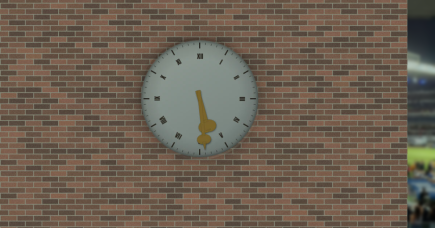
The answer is **5:29**
